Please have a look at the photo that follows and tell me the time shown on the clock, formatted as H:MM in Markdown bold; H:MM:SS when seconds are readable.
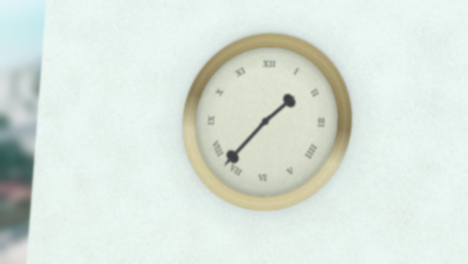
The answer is **1:37**
